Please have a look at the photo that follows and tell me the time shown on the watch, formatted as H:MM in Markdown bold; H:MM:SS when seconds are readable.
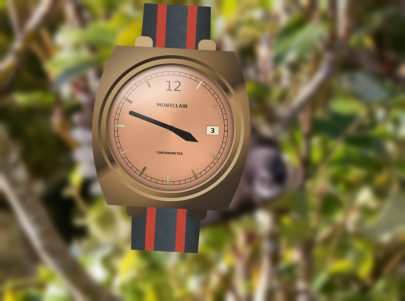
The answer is **3:48**
